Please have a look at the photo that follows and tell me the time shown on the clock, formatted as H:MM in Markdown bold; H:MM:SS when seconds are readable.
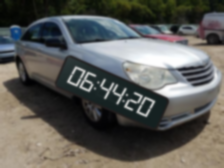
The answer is **6:44:20**
